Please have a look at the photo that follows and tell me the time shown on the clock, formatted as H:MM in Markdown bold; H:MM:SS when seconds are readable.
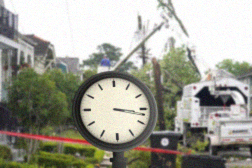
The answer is **3:17**
